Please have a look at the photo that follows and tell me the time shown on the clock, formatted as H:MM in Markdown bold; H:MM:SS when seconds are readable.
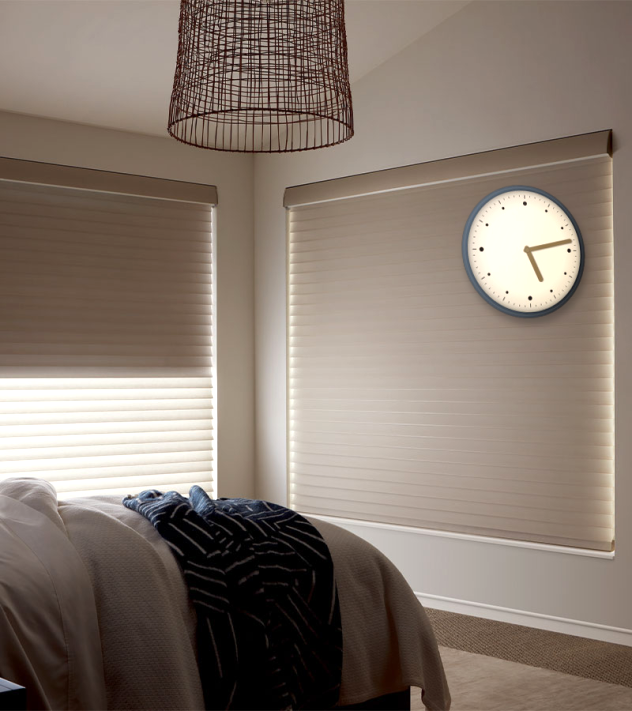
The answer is **5:13**
